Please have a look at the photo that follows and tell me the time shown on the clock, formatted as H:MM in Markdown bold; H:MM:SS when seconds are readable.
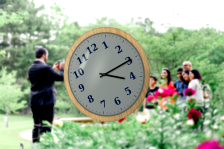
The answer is **4:15**
